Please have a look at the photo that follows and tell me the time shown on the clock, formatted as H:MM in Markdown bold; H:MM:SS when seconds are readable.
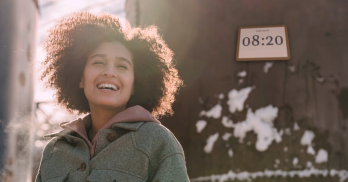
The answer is **8:20**
